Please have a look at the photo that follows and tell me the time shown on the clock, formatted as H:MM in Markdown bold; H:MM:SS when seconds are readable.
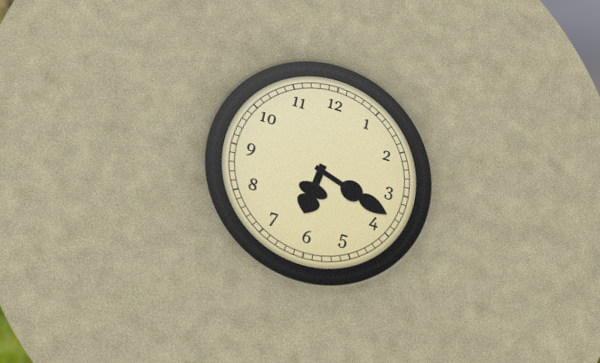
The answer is **6:18**
